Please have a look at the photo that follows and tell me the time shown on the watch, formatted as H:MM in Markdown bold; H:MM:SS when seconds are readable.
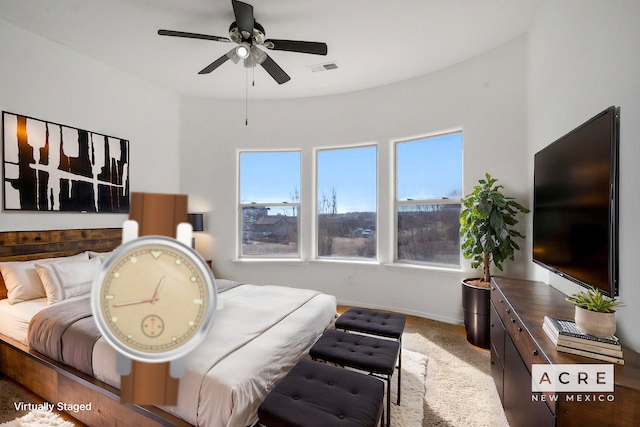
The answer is **12:43**
